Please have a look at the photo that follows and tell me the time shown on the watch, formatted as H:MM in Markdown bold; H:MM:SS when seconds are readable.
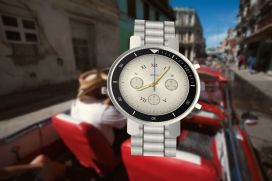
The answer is **8:06**
